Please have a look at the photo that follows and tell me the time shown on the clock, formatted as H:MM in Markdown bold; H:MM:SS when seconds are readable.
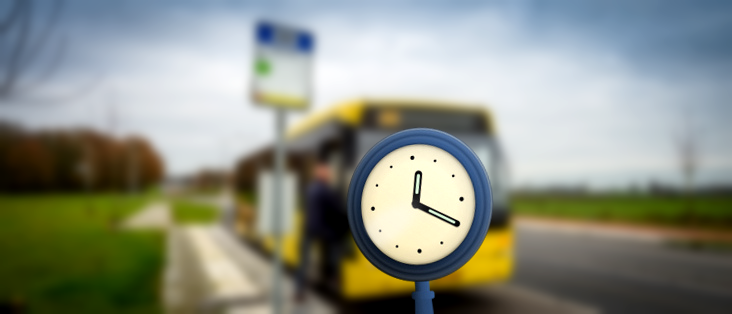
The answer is **12:20**
